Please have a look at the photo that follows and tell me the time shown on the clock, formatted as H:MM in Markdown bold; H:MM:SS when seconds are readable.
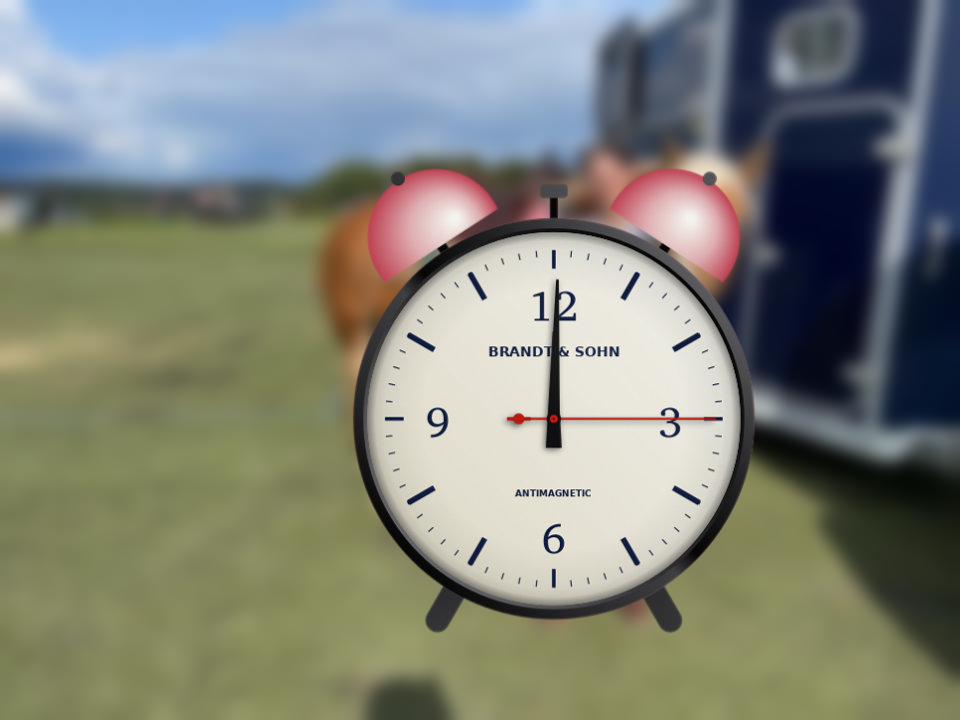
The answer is **12:00:15**
